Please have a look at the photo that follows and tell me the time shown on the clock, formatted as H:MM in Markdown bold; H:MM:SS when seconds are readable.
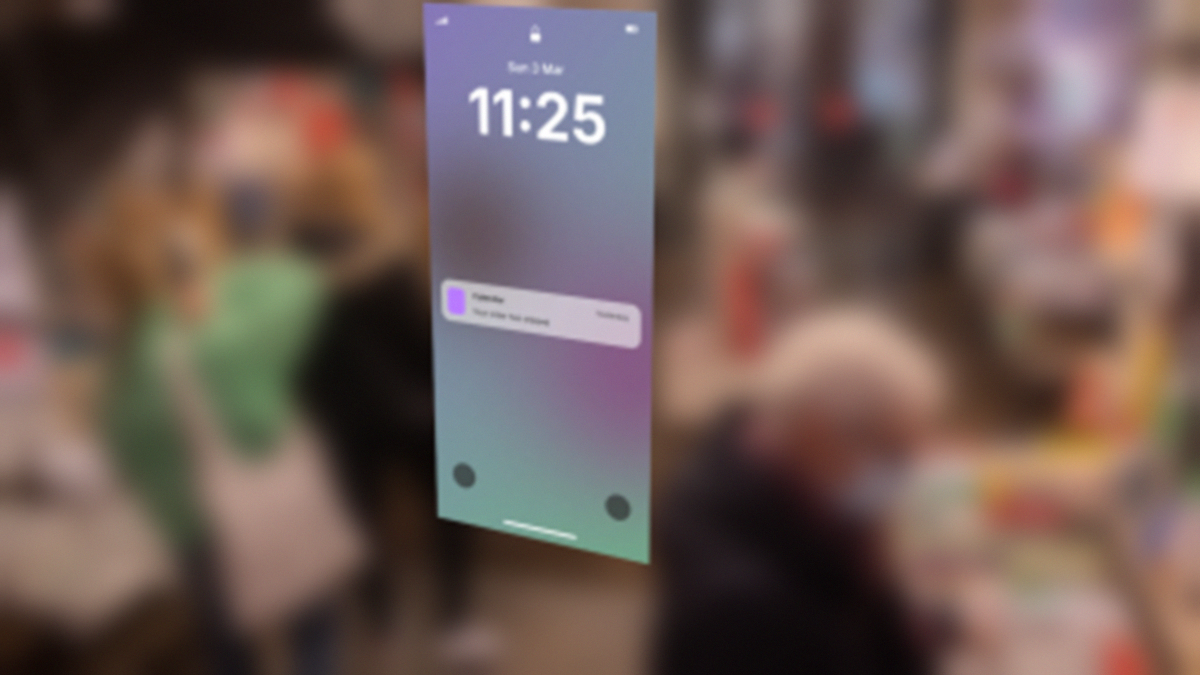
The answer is **11:25**
